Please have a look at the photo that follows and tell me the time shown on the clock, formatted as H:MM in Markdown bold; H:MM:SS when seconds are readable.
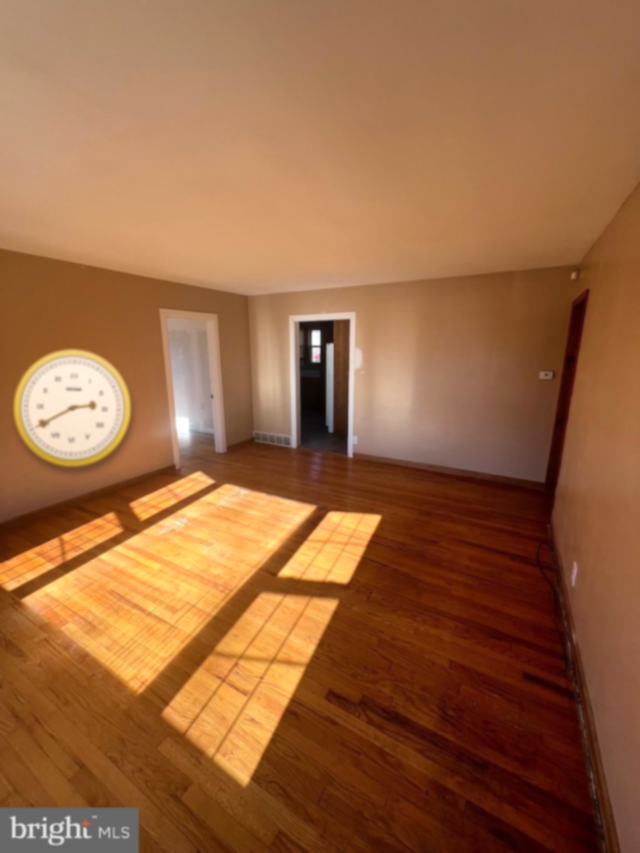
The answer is **2:40**
